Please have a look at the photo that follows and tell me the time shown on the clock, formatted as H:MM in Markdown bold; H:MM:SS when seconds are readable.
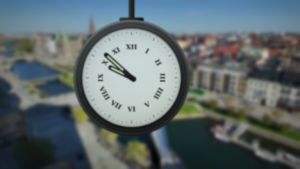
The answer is **9:52**
